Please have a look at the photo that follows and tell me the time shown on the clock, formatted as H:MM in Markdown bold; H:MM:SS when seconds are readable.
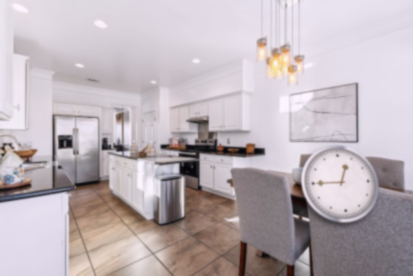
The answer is **12:45**
